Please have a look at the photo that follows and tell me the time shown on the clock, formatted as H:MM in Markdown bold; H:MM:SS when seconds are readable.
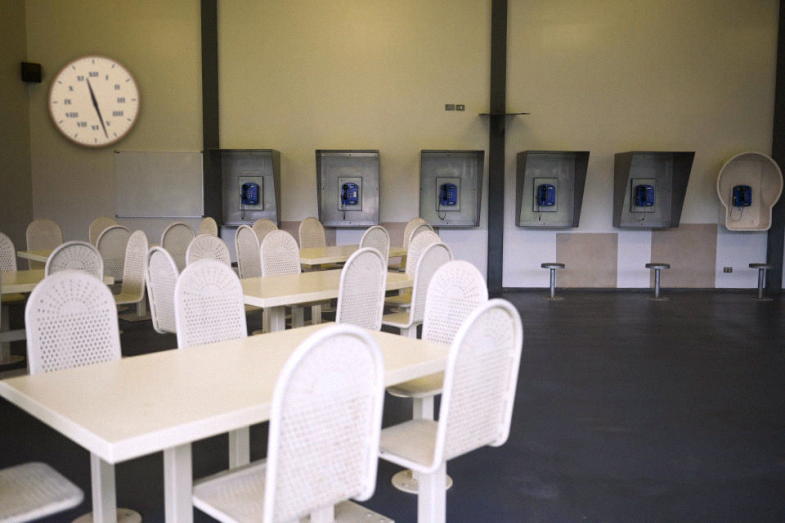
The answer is **11:27**
